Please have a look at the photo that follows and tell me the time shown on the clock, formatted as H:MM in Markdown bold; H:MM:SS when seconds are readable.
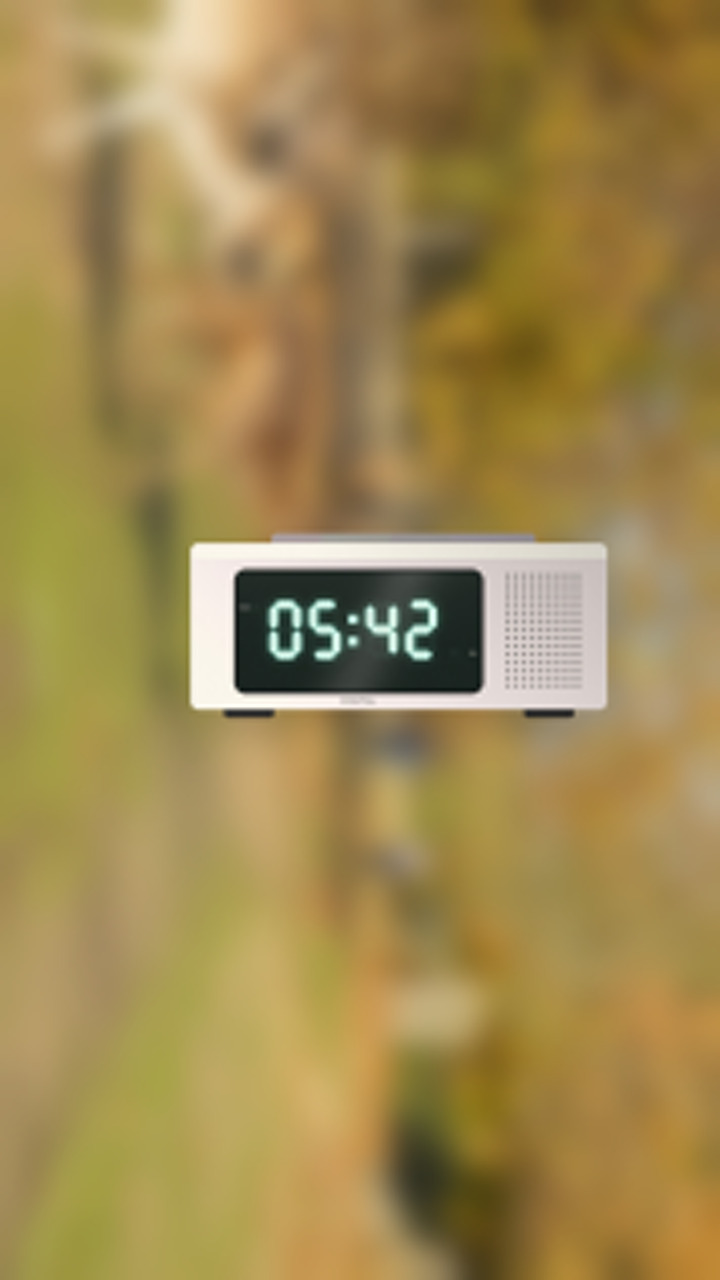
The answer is **5:42**
